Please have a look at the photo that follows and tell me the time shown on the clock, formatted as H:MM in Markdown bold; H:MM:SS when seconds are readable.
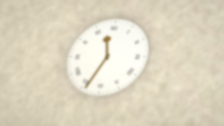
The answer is **11:34**
